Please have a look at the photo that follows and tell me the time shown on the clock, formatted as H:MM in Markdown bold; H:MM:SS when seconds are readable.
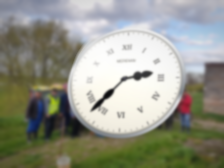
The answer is **2:37**
